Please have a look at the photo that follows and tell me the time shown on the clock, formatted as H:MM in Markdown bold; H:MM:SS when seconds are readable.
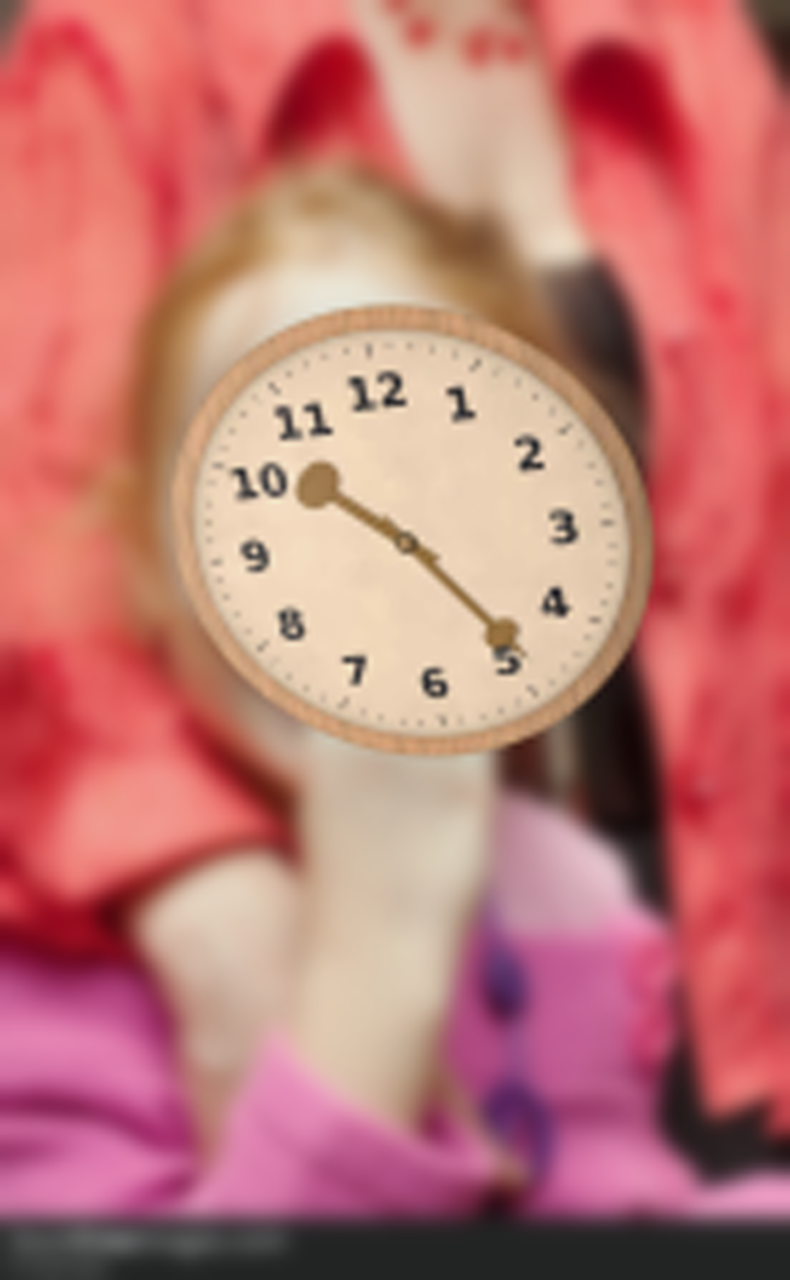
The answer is **10:24**
